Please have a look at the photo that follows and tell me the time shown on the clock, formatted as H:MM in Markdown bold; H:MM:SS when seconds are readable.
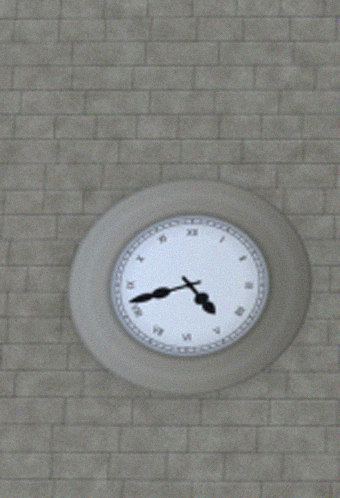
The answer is **4:42**
